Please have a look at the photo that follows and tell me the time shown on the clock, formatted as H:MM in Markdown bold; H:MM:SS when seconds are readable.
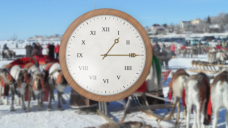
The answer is **1:15**
